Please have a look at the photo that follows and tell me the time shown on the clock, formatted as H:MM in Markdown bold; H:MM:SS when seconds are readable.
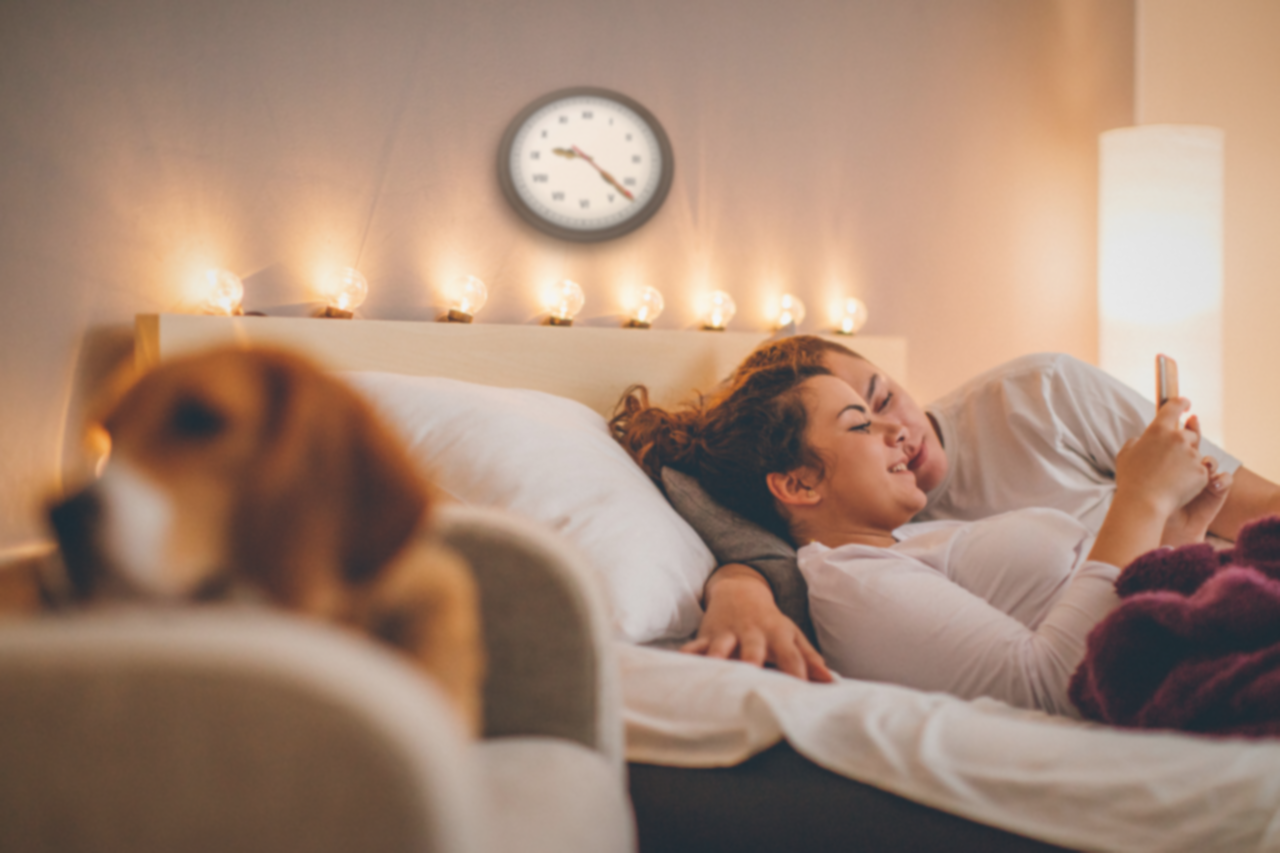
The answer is **9:22:22**
